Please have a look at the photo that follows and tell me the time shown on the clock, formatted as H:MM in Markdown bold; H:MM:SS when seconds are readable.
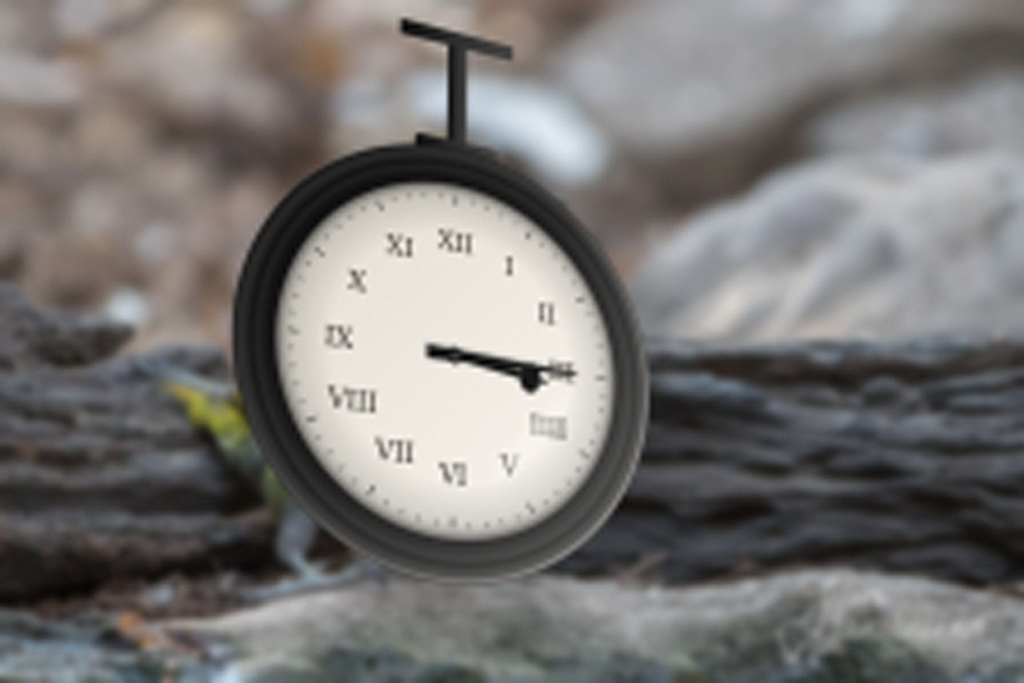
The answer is **3:15**
